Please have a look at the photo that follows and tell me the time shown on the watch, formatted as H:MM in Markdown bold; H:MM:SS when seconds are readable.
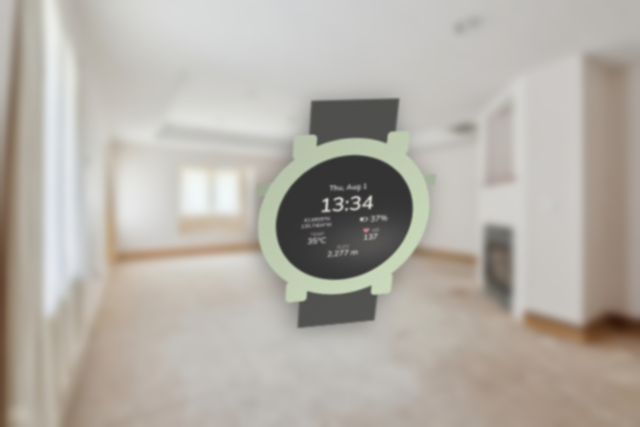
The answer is **13:34**
